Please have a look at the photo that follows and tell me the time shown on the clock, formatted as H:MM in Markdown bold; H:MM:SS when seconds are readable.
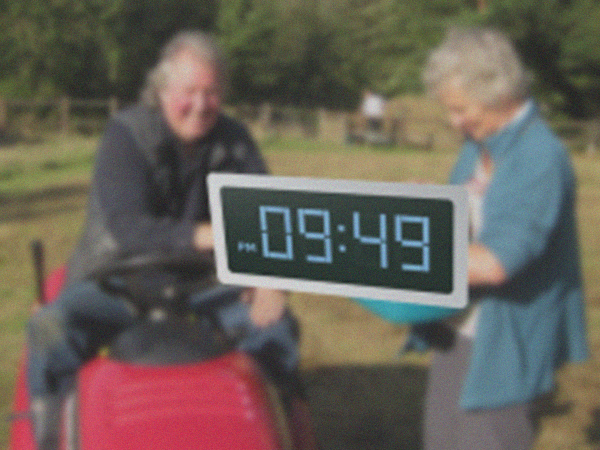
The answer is **9:49**
